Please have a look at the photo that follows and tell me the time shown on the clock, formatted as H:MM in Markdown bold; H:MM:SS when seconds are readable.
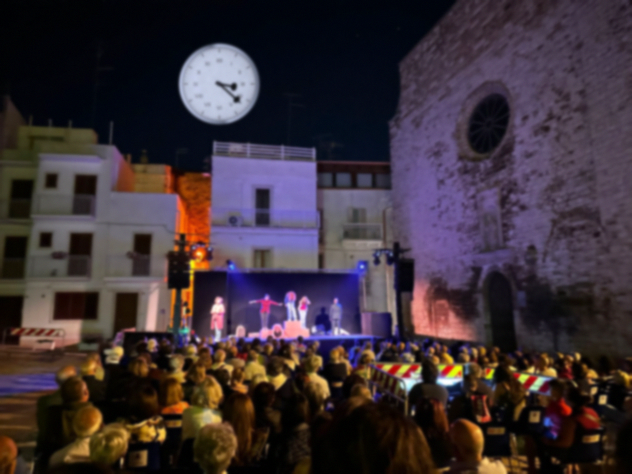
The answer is **3:22**
